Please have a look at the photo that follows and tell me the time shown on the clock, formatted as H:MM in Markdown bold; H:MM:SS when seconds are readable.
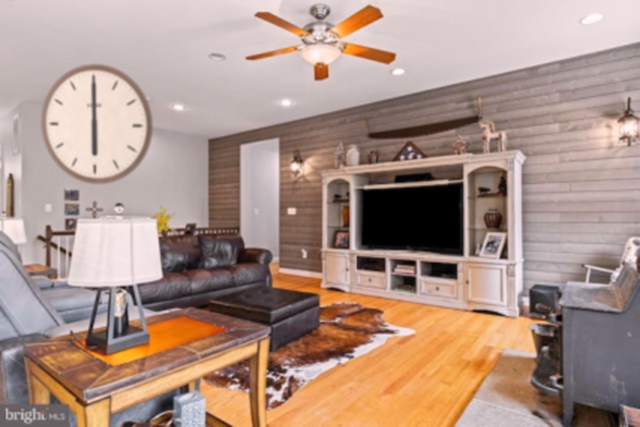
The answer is **6:00**
